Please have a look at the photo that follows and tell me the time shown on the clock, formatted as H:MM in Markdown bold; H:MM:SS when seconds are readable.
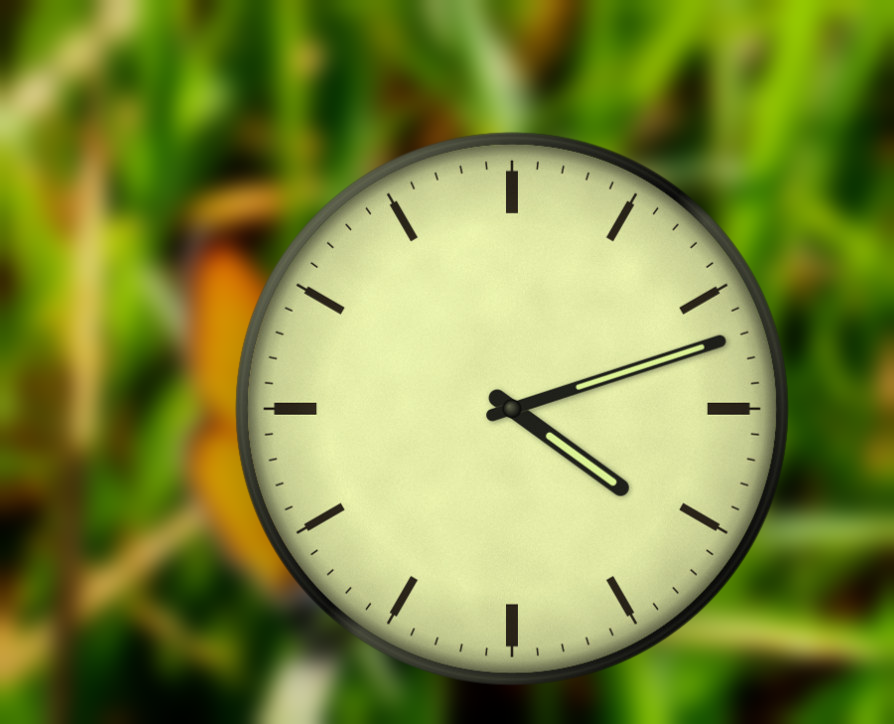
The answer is **4:12**
